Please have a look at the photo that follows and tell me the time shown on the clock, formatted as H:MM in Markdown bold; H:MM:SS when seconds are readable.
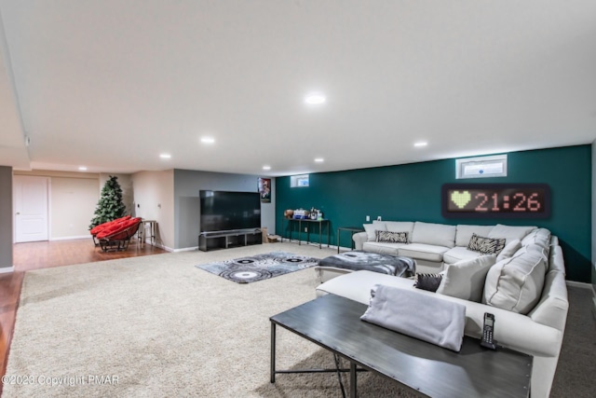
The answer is **21:26**
